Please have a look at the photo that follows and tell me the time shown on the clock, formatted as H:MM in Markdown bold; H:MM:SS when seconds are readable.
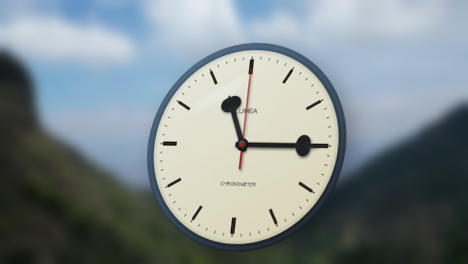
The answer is **11:15:00**
